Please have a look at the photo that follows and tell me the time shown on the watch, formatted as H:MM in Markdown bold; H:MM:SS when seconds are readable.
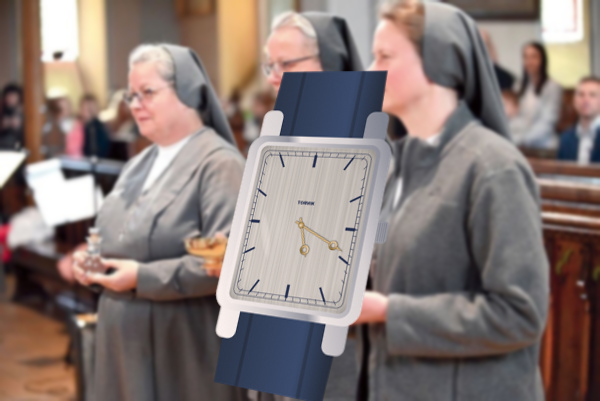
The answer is **5:19**
